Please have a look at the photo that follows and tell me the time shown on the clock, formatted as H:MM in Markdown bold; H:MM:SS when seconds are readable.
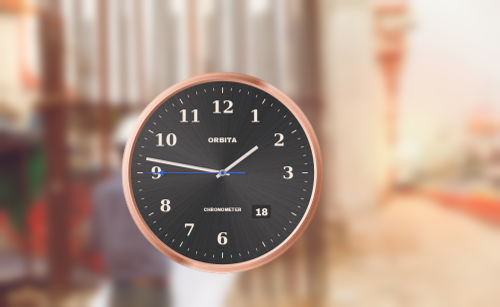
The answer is **1:46:45**
